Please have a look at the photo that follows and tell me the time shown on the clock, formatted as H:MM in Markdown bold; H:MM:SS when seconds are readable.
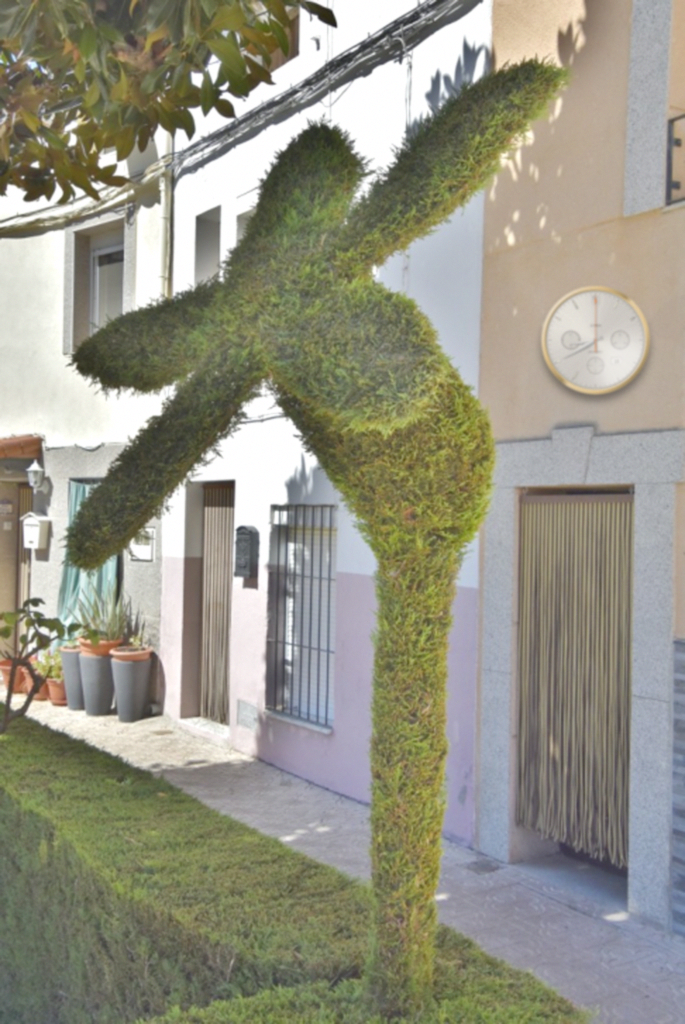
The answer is **8:40**
